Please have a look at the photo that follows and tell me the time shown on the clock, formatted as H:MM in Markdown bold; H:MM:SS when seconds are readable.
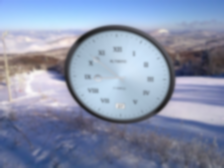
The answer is **8:52**
